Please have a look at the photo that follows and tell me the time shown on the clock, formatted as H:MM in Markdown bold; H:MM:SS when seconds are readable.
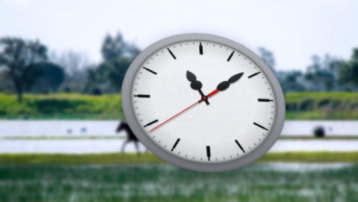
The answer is **11:08:39**
